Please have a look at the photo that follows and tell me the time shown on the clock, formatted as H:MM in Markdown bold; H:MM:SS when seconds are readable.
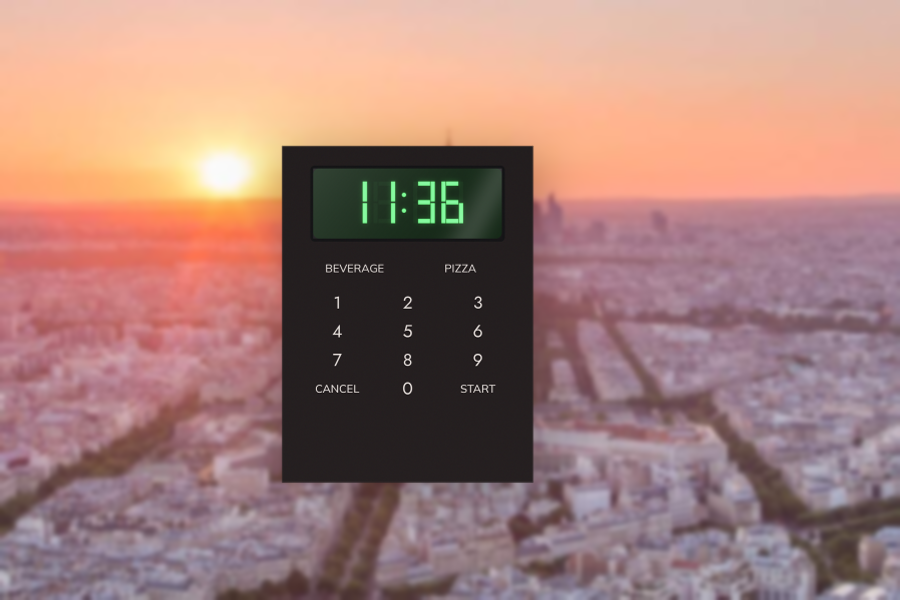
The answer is **11:36**
